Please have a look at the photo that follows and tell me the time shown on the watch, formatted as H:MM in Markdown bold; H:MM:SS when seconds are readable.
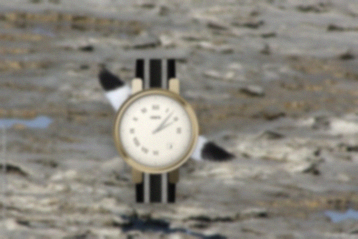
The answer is **2:07**
